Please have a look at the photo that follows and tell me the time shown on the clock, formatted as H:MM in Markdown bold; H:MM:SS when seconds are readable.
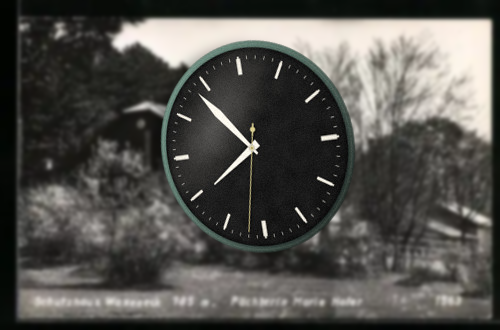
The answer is **7:53:32**
